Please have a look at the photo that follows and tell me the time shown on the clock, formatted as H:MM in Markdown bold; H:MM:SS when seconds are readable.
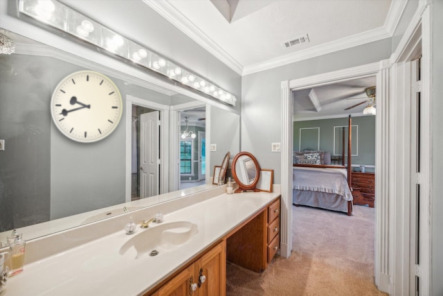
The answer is **9:42**
